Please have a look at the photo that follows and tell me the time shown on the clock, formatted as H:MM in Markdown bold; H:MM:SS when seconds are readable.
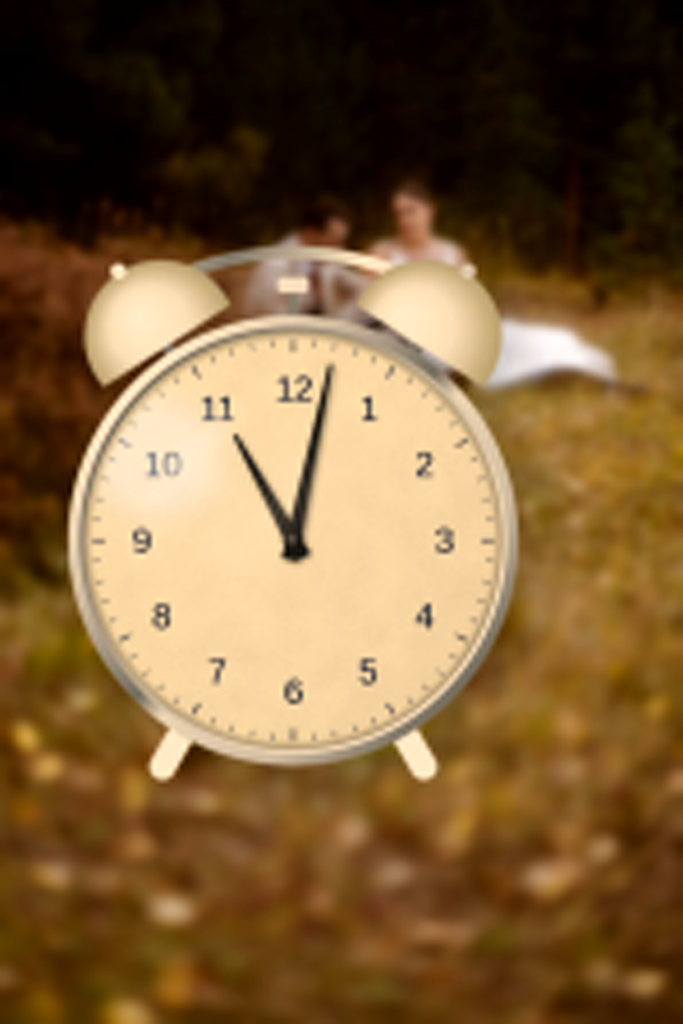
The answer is **11:02**
